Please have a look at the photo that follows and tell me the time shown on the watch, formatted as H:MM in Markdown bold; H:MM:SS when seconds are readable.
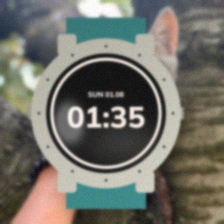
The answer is **1:35**
